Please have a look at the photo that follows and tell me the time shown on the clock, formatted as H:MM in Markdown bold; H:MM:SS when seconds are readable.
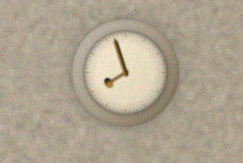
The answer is **7:57**
